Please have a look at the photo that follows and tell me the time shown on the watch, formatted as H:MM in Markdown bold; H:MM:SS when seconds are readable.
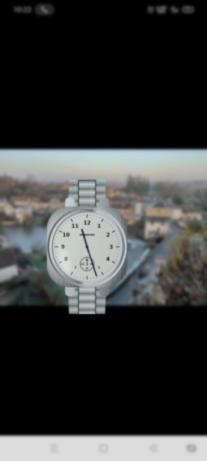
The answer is **11:27**
